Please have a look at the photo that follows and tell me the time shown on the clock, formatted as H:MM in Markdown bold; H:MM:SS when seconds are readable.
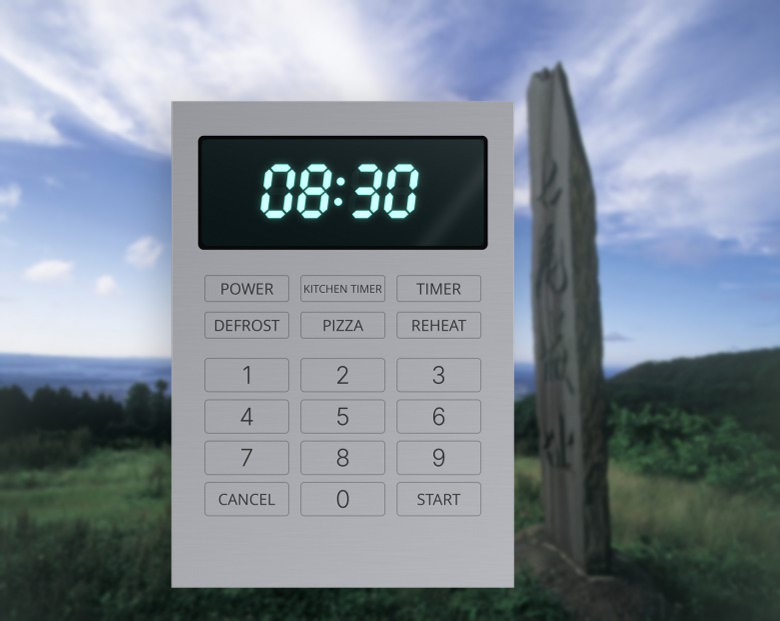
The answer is **8:30**
